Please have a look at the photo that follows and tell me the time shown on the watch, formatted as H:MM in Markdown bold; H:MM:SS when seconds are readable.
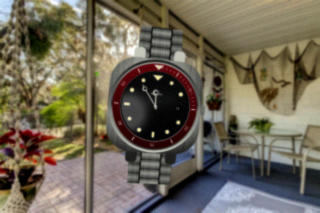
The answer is **11:54**
